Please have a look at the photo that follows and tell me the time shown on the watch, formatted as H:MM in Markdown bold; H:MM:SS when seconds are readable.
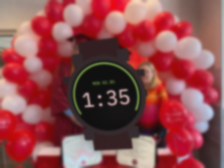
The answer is **1:35**
